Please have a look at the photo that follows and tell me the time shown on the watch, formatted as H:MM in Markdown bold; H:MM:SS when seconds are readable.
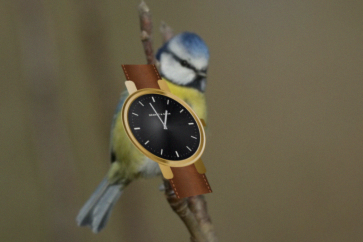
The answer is **12:58**
